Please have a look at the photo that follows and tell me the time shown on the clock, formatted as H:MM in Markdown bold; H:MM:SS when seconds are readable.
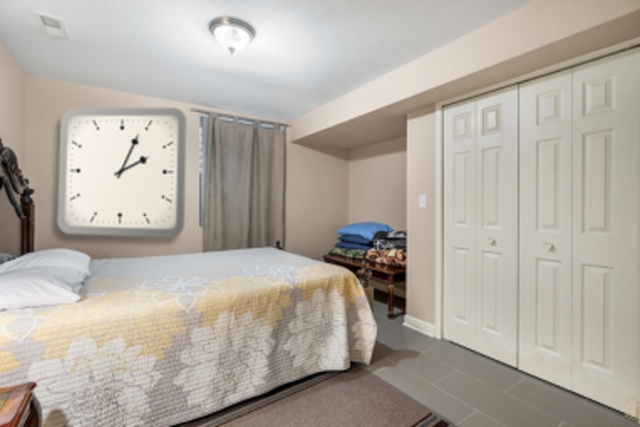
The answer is **2:04**
